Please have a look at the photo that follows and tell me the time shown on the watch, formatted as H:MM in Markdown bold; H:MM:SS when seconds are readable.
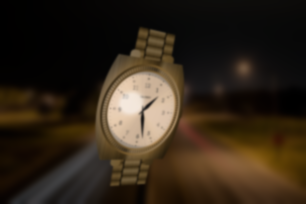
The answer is **1:28**
